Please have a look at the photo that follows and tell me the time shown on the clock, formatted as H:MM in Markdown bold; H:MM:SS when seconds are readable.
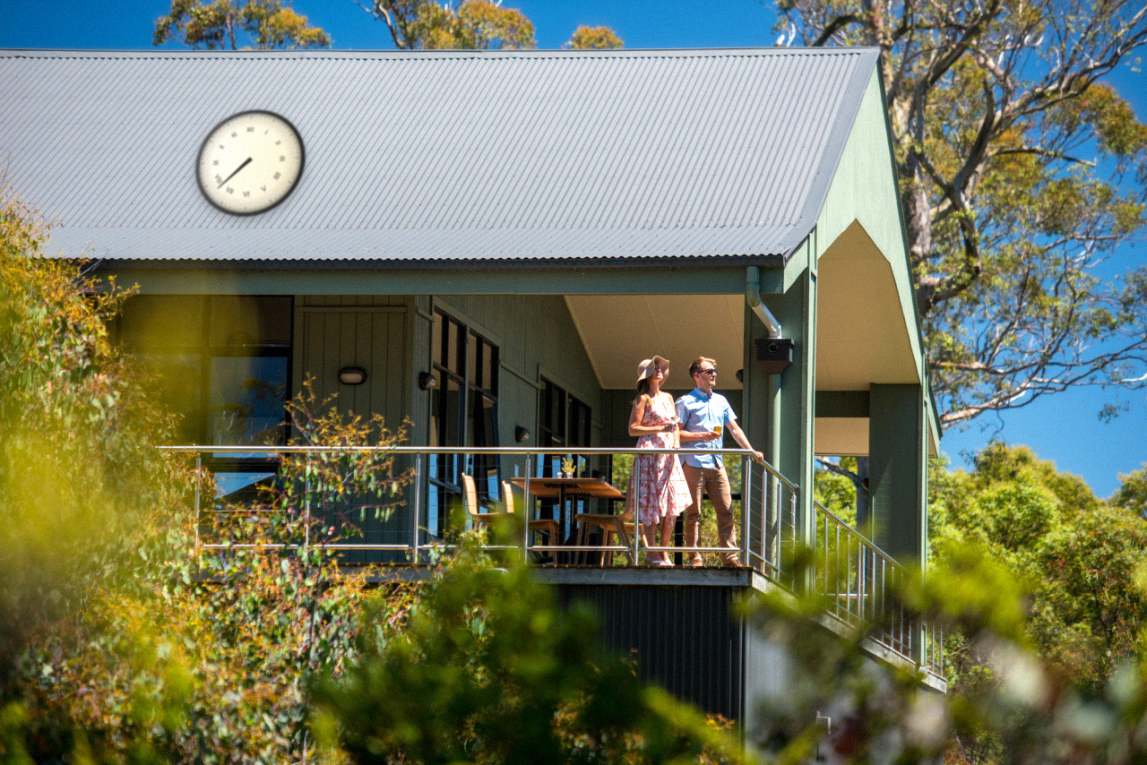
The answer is **7:38**
